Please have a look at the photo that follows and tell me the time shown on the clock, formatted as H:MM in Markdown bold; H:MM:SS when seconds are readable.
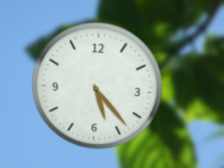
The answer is **5:23**
